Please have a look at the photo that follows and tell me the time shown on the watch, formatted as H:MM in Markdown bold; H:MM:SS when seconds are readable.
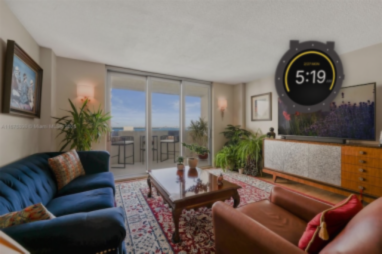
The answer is **5:19**
